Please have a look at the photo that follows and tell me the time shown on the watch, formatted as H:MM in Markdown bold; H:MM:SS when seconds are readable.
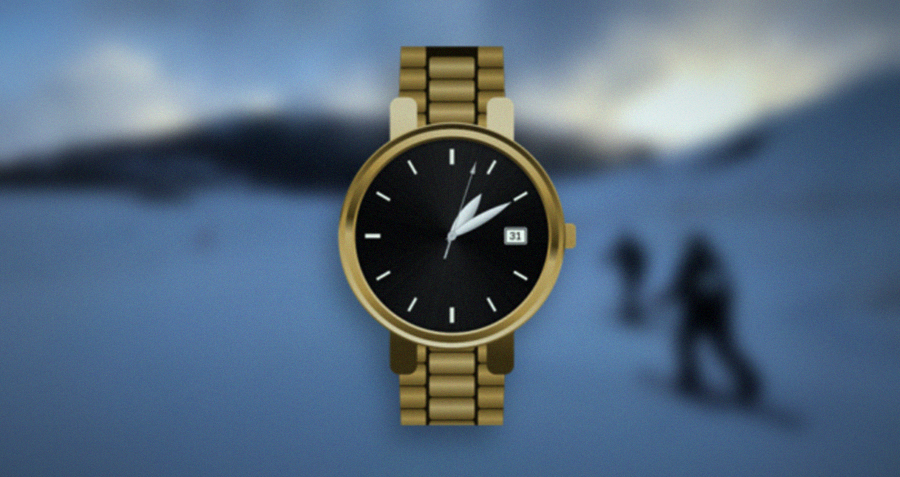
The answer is **1:10:03**
